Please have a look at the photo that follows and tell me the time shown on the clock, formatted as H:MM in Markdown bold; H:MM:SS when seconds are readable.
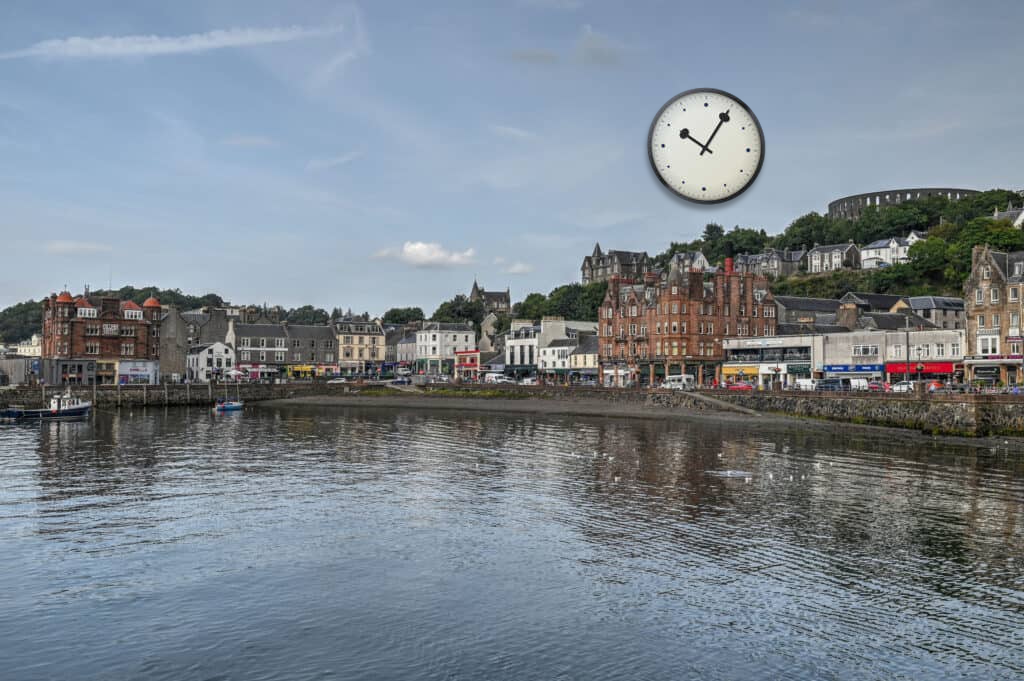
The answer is **10:05**
